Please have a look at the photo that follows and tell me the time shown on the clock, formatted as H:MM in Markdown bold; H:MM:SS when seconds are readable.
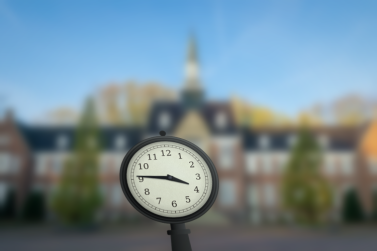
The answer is **3:46**
